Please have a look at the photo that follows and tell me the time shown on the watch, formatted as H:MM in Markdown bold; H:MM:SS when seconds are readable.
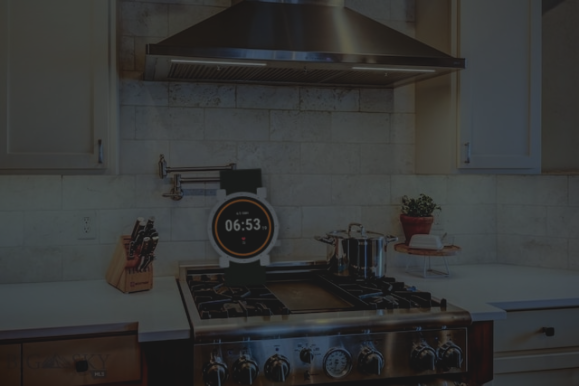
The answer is **6:53**
